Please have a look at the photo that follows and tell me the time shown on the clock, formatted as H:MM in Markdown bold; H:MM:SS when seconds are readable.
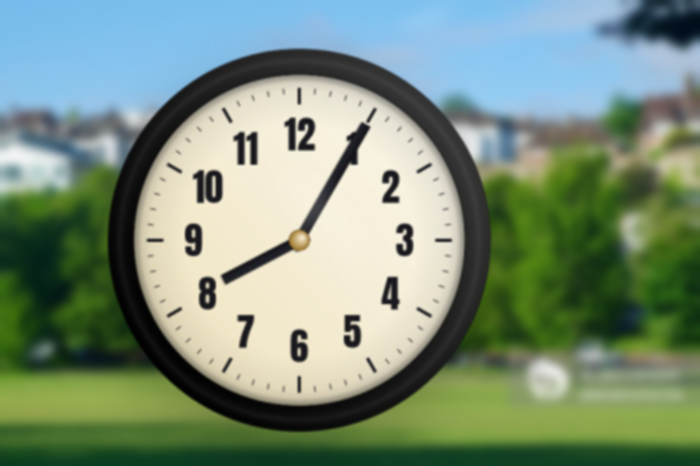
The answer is **8:05**
